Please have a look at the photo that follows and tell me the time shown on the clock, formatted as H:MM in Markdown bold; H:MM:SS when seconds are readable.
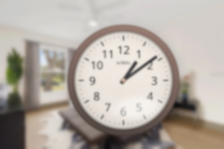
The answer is **1:09**
